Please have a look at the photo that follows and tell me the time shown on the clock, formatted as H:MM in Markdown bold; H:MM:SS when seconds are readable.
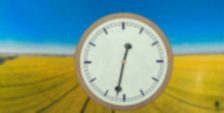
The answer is **12:32**
